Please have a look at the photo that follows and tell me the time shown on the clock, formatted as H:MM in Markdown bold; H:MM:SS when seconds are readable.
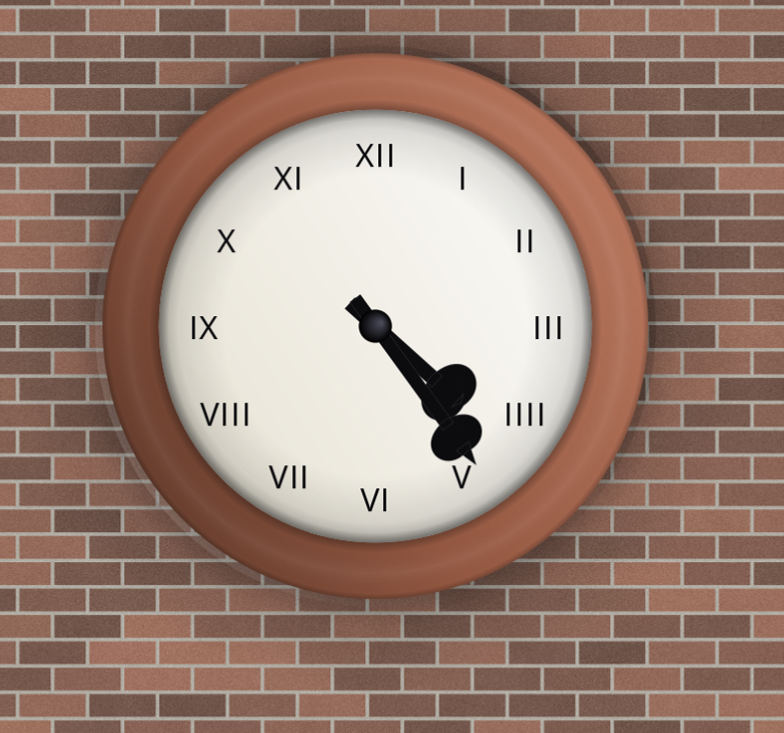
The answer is **4:24**
